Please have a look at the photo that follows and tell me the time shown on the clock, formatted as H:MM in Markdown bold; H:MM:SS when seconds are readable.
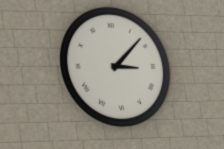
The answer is **3:08**
